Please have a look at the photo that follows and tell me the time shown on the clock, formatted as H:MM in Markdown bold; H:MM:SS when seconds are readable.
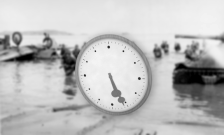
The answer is **5:26**
